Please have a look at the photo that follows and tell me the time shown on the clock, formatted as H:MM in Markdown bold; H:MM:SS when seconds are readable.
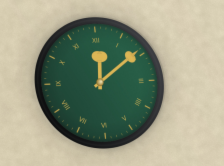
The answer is **12:09**
